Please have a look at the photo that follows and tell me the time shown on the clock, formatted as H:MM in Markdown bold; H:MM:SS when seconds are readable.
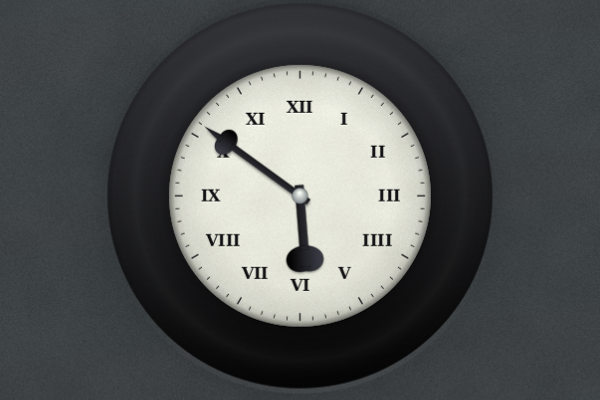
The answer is **5:51**
